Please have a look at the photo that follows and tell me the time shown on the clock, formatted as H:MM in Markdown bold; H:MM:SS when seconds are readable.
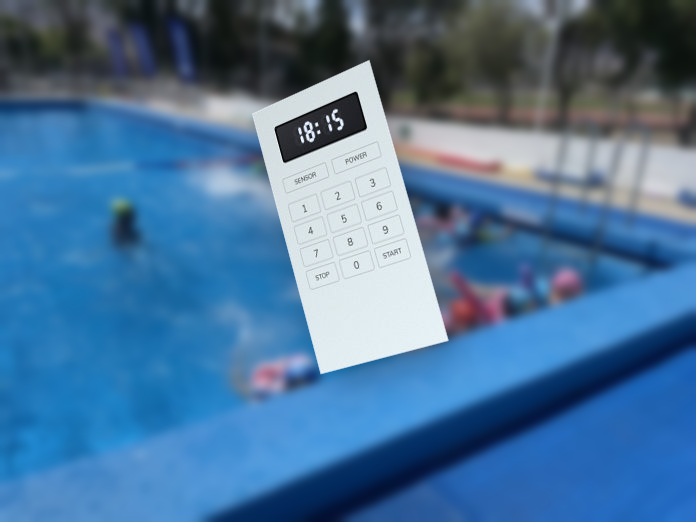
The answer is **18:15**
